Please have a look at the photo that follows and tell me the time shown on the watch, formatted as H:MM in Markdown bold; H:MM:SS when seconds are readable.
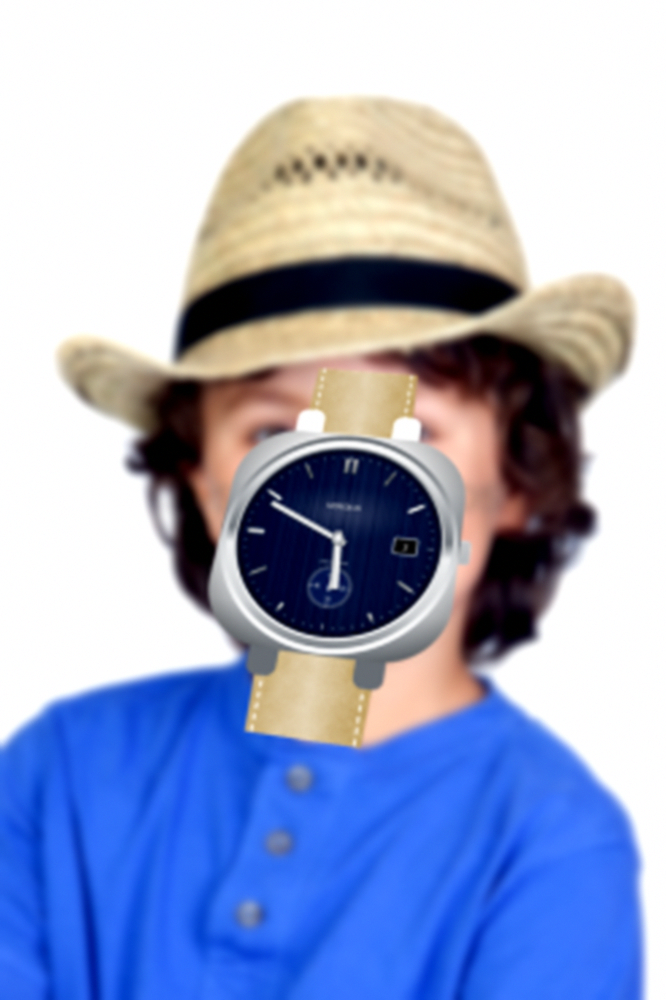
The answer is **5:49**
